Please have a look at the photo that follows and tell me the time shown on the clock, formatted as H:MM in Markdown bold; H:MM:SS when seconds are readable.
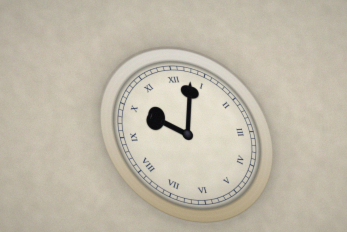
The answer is **10:03**
